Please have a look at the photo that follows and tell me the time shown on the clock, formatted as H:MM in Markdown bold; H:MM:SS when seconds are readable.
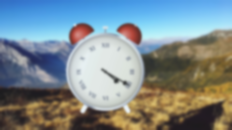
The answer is **4:20**
